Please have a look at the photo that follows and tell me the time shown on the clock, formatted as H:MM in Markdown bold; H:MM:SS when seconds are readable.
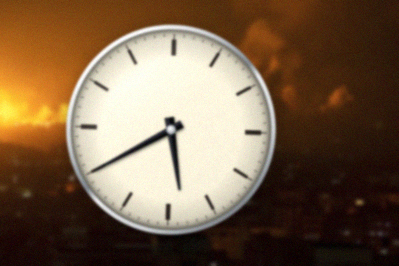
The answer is **5:40**
